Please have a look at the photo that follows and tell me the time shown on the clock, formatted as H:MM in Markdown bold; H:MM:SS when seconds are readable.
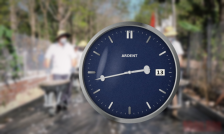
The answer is **2:43**
